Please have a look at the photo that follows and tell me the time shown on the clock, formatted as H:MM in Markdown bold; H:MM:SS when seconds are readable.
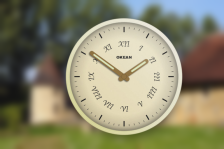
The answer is **1:51**
